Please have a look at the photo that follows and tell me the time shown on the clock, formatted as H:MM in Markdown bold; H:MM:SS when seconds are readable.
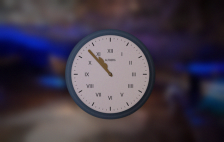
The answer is **10:53**
